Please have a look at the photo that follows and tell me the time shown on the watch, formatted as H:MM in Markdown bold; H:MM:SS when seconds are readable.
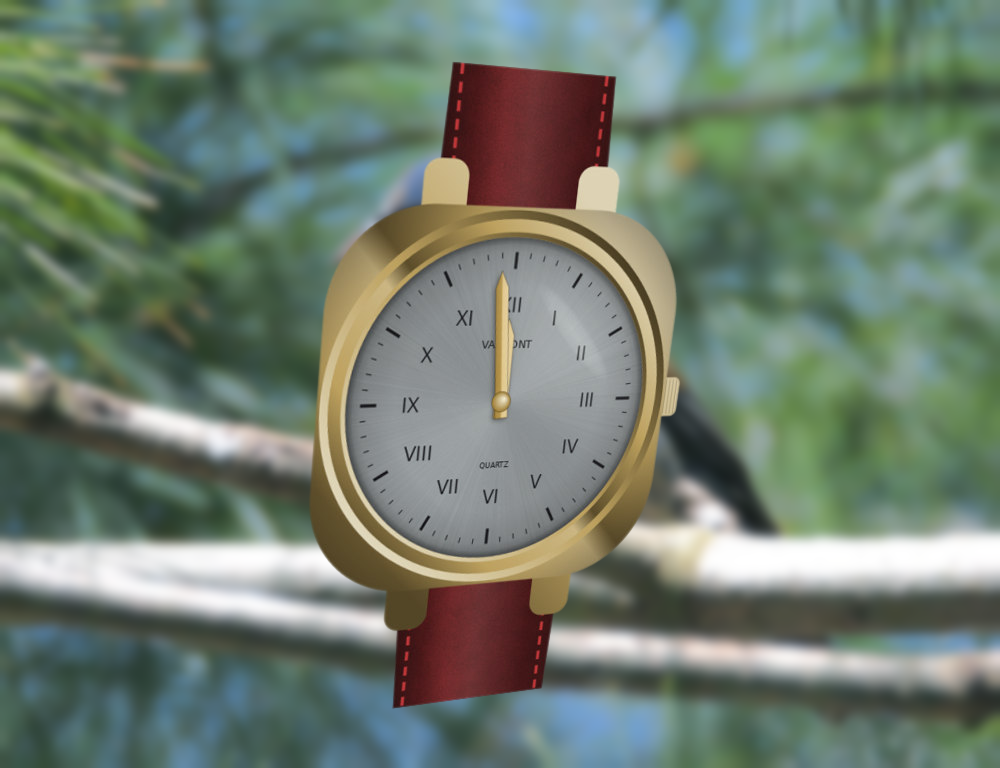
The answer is **11:59**
